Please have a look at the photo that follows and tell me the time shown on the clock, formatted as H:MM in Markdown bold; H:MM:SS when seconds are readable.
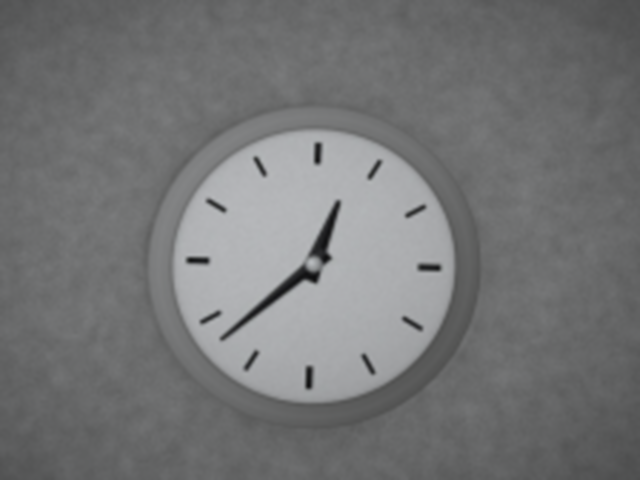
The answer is **12:38**
